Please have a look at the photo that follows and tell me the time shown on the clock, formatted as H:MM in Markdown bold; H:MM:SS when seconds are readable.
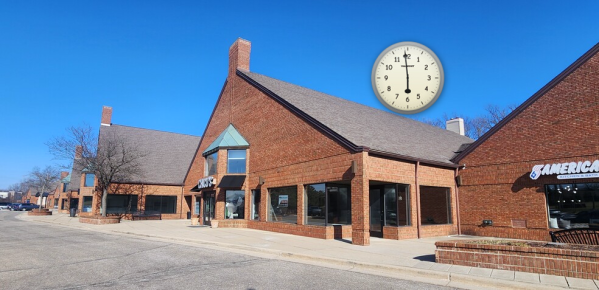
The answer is **5:59**
